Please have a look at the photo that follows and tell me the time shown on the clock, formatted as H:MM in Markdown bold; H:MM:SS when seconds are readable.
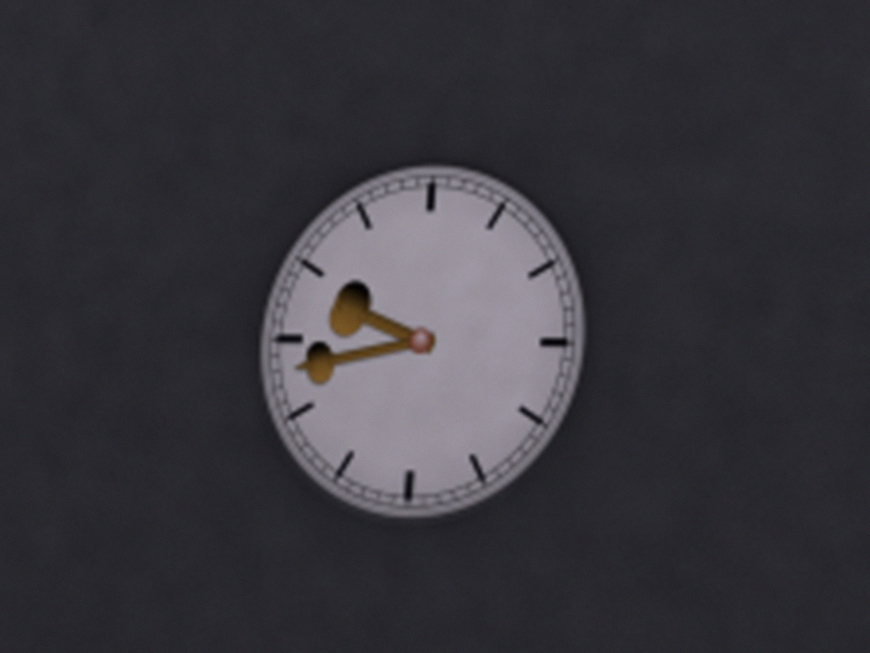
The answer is **9:43**
